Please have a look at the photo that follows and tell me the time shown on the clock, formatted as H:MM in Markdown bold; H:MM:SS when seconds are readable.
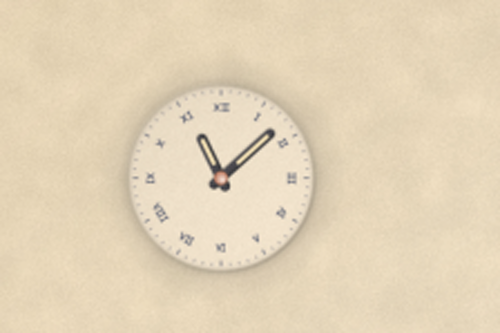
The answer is **11:08**
